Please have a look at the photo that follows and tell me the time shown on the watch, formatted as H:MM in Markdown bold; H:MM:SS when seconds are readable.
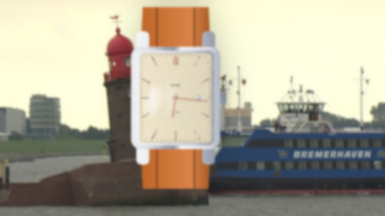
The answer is **6:16**
